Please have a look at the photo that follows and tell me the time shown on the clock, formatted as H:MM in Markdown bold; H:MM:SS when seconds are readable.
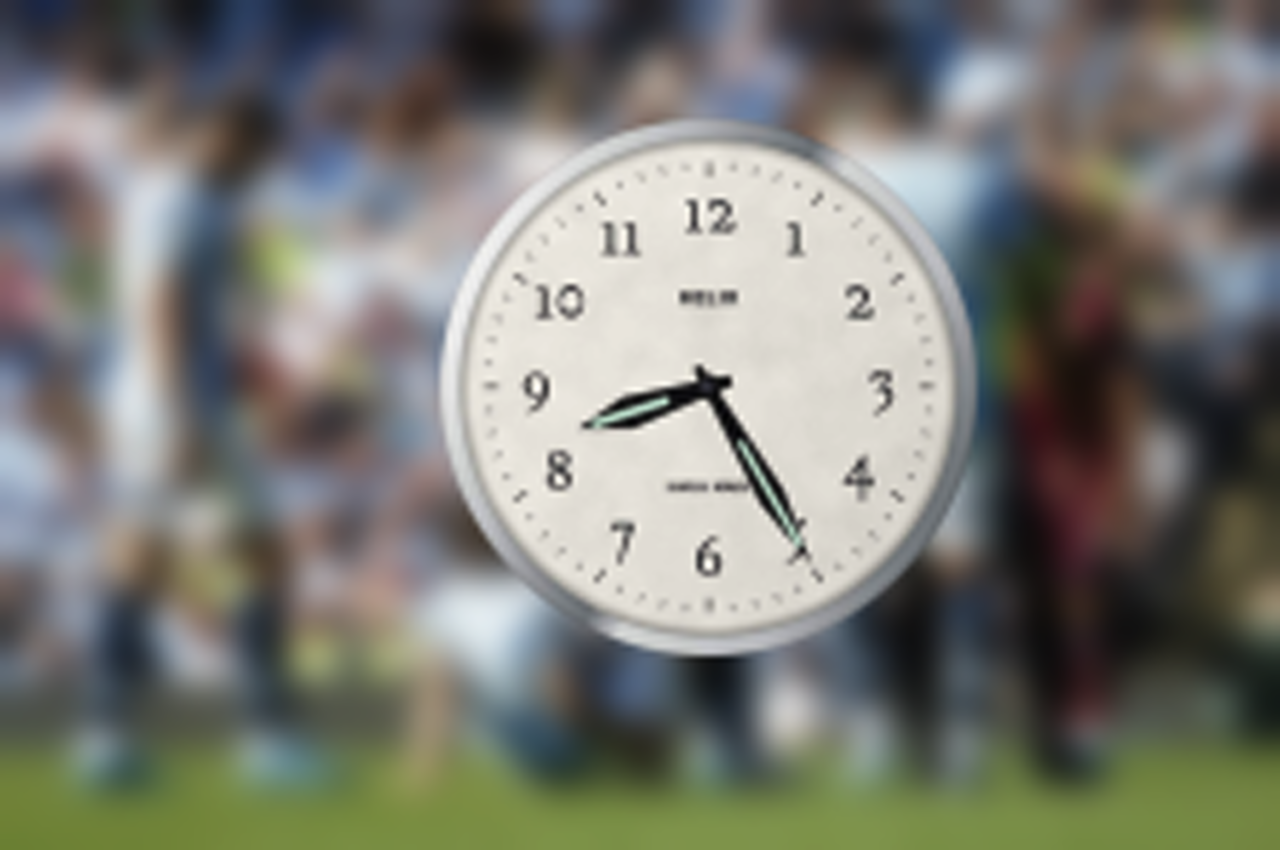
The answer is **8:25**
